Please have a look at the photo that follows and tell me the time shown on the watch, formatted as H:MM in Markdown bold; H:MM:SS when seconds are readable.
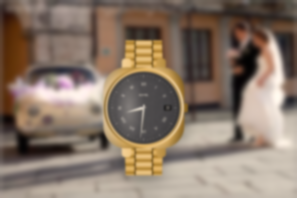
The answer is **8:31**
